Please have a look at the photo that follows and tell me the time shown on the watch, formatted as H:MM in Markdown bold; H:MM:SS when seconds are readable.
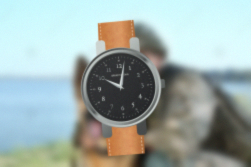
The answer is **10:02**
